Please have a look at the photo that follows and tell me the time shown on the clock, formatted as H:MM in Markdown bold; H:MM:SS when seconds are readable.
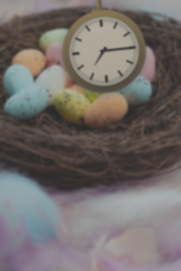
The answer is **7:15**
